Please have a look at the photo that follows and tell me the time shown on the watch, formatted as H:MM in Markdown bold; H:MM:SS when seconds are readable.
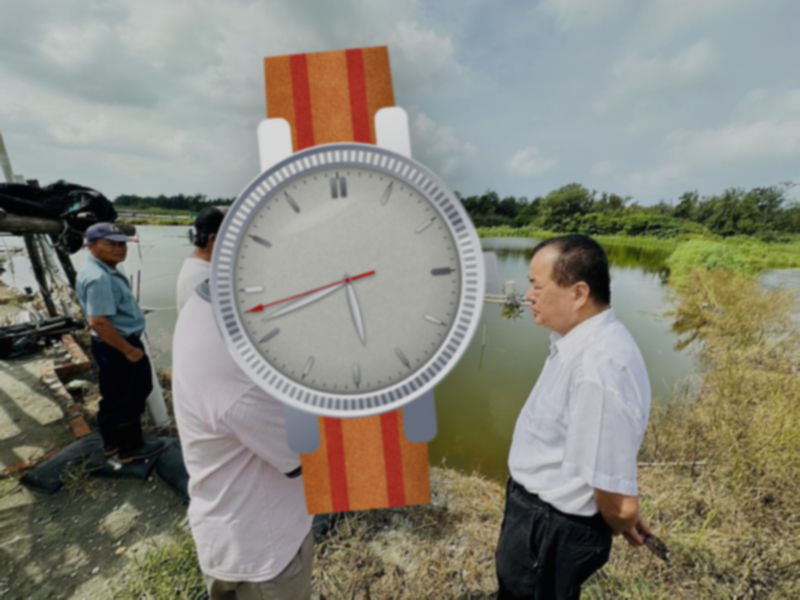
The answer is **5:41:43**
